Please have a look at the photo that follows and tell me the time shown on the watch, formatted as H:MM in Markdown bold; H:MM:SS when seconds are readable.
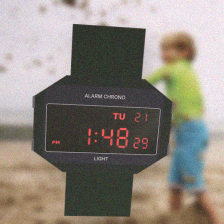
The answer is **1:48:29**
